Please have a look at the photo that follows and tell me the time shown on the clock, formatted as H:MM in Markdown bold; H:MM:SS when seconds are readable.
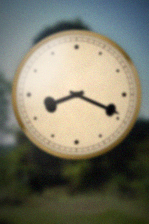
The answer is **8:19**
